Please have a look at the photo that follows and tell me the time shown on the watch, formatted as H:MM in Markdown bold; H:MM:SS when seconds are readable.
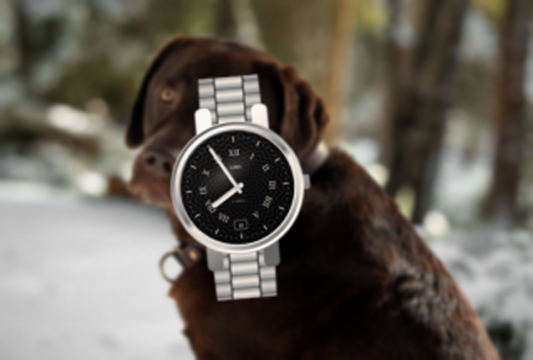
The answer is **7:55**
